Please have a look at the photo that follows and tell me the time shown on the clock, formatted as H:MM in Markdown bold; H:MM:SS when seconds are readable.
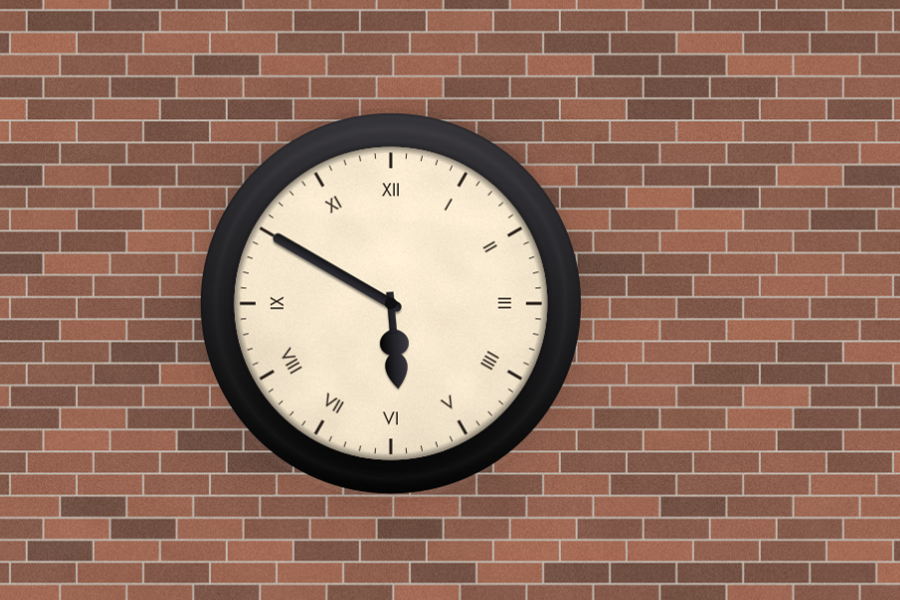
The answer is **5:50**
